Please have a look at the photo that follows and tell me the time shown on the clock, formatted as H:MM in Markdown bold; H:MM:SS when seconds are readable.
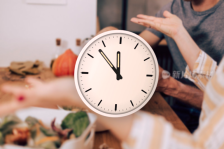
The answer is **11:53**
